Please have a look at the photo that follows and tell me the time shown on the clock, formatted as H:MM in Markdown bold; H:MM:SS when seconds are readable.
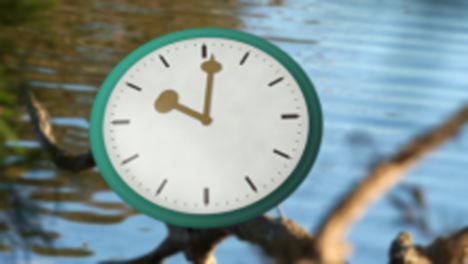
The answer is **10:01**
